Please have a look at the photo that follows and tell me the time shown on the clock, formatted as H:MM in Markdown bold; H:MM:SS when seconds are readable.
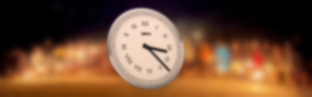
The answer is **3:23**
